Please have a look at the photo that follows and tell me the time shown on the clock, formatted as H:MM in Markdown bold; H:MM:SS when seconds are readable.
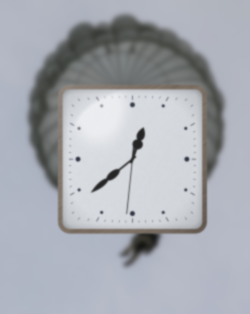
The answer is **12:38:31**
